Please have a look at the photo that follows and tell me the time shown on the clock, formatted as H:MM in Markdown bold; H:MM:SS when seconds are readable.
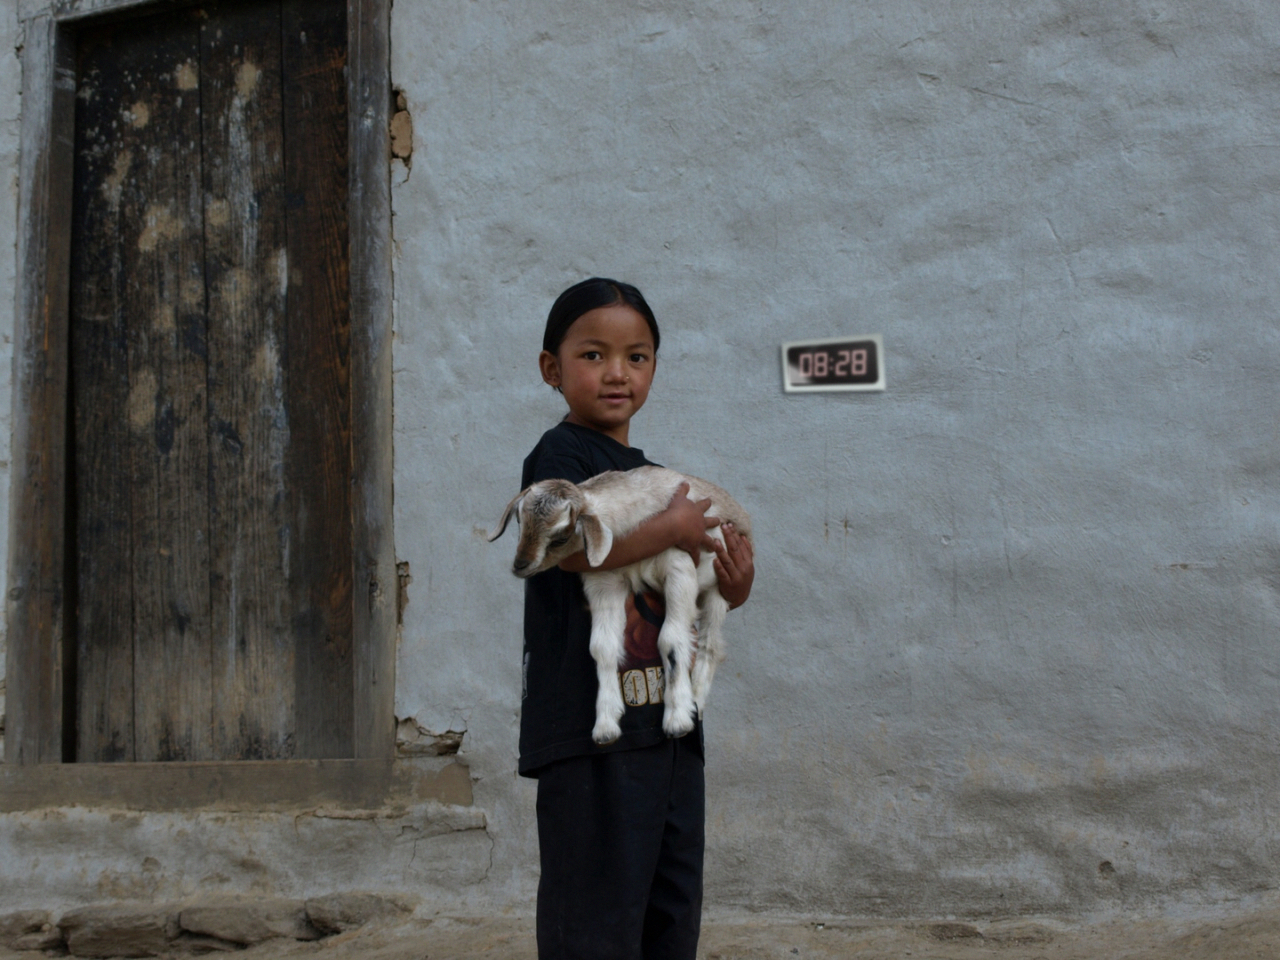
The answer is **8:28**
